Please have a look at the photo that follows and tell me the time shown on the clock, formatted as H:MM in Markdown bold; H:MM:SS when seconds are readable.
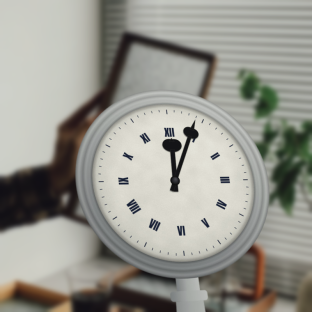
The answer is **12:04**
